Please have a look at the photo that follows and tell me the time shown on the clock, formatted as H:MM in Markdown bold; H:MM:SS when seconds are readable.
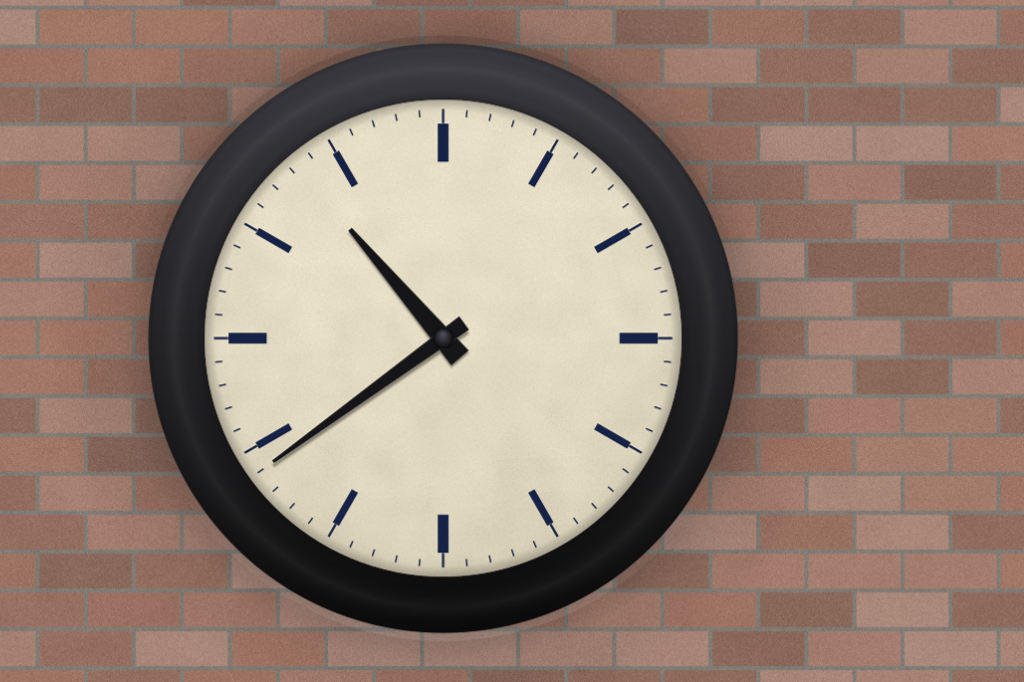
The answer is **10:39**
